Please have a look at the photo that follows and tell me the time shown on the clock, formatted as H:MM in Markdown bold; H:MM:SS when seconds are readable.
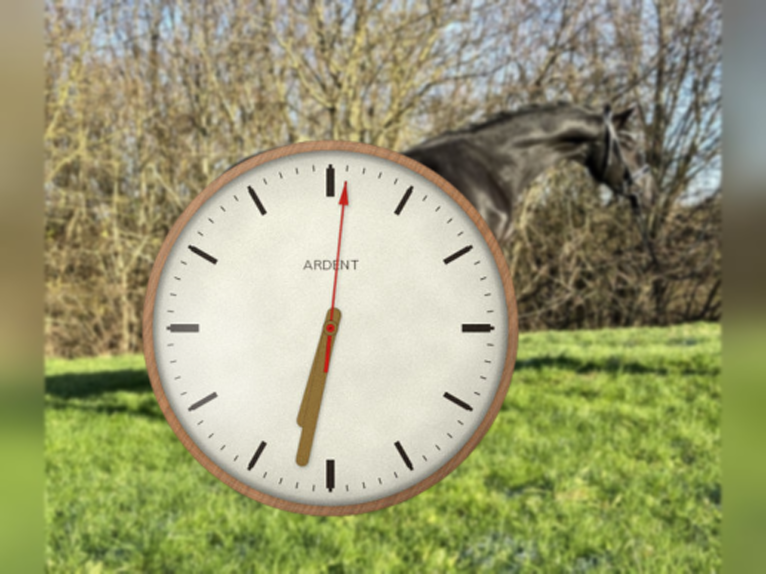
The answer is **6:32:01**
